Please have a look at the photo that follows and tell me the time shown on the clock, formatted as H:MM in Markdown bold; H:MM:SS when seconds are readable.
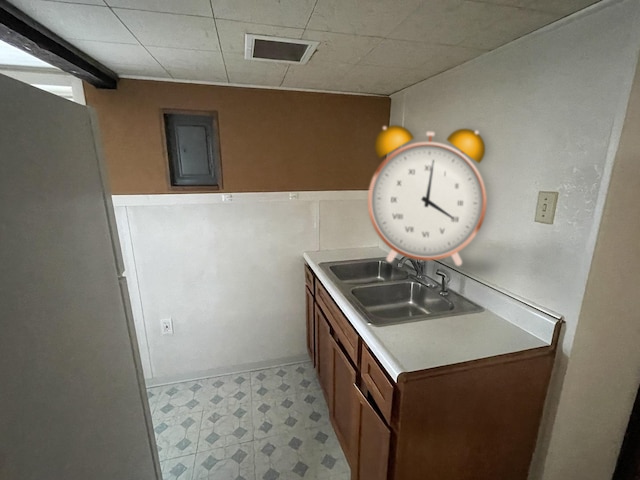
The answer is **4:01**
